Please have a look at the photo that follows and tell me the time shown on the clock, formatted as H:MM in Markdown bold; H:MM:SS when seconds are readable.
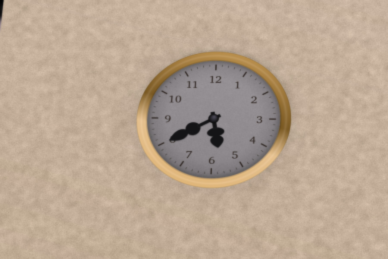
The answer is **5:40**
